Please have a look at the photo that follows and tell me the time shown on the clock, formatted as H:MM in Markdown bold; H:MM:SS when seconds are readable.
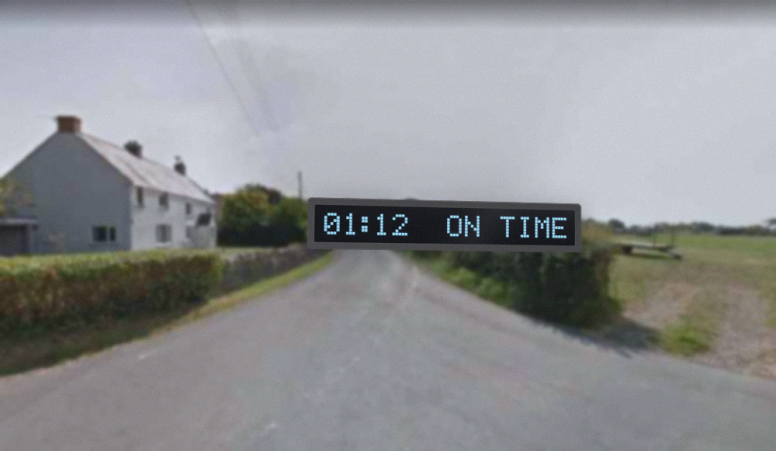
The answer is **1:12**
